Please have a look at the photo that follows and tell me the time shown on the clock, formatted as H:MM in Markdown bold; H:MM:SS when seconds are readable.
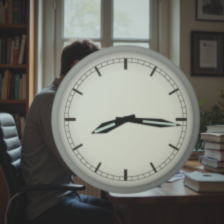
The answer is **8:16**
